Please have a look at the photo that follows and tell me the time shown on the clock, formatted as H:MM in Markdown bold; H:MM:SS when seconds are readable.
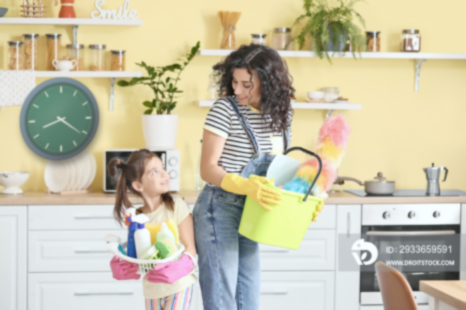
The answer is **8:21**
